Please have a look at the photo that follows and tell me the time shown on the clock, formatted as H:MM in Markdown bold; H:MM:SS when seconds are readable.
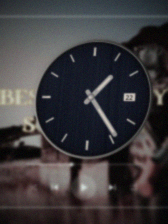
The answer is **1:24**
